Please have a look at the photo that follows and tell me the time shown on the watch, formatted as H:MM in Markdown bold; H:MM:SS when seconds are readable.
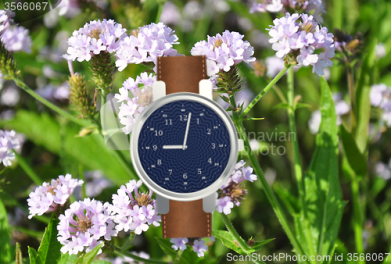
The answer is **9:02**
